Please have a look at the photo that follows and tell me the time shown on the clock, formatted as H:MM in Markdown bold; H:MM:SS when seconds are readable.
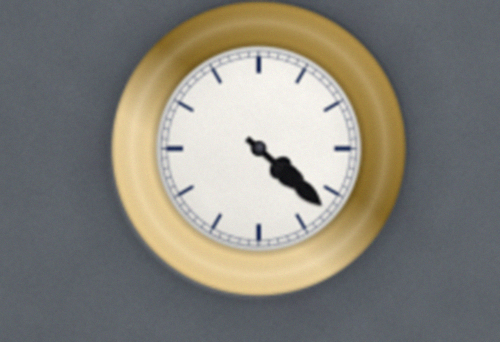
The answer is **4:22**
